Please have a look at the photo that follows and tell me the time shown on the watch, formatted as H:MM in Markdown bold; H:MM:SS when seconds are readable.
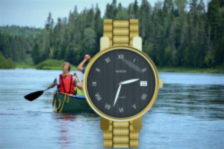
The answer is **2:33**
